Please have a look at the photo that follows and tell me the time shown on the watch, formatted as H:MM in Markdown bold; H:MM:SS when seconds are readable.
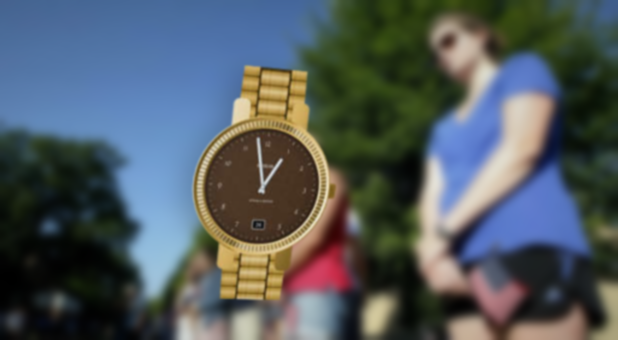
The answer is **12:58**
